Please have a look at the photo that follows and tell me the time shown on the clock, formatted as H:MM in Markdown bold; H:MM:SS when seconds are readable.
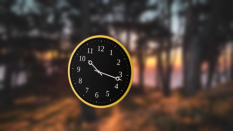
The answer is **10:17**
